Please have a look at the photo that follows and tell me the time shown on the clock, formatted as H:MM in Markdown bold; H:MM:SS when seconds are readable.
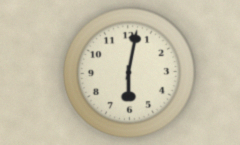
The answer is **6:02**
